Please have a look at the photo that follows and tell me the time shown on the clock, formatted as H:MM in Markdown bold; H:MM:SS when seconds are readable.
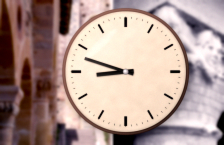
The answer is **8:48**
